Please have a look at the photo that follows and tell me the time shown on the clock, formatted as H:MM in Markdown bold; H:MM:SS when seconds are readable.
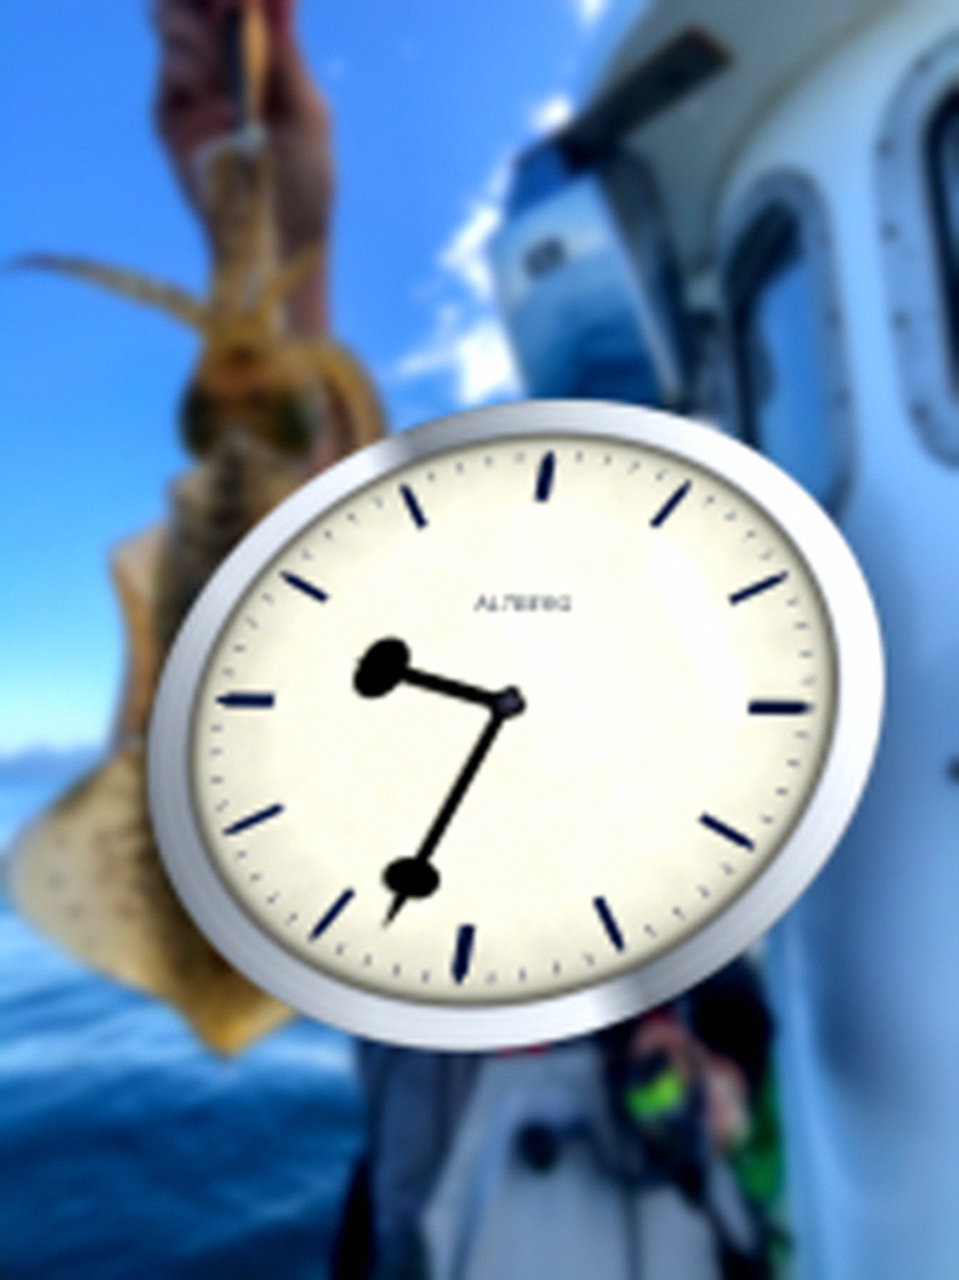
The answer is **9:33**
